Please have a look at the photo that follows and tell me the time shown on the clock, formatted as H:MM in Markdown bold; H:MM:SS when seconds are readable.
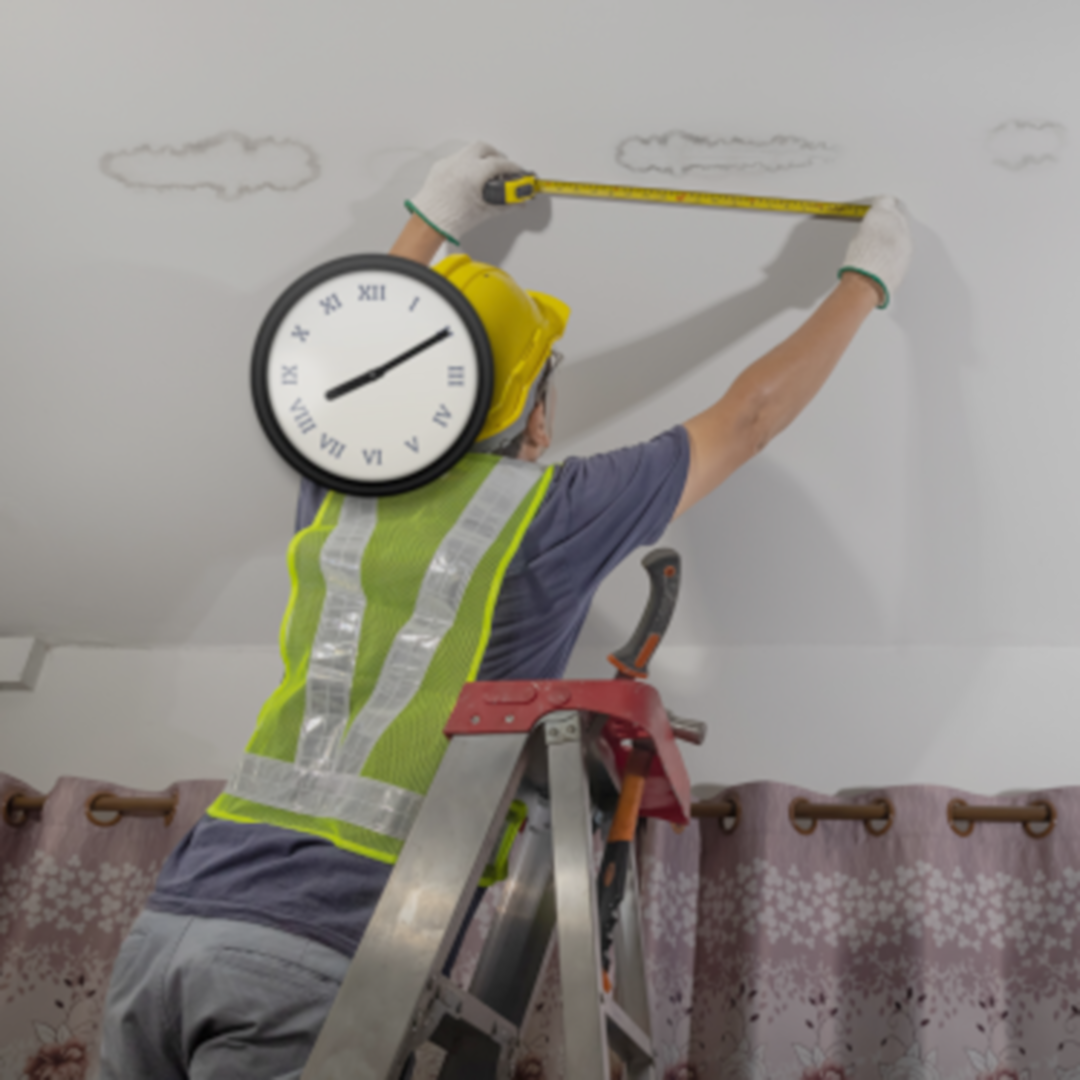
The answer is **8:10**
